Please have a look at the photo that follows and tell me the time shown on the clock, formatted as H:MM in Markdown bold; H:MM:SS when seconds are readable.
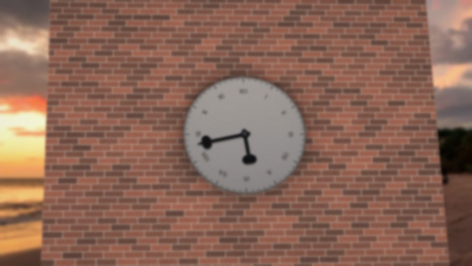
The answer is **5:43**
